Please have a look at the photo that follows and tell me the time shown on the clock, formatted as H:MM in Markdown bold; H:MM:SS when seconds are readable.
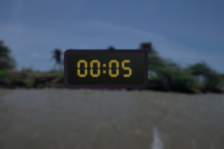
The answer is **0:05**
